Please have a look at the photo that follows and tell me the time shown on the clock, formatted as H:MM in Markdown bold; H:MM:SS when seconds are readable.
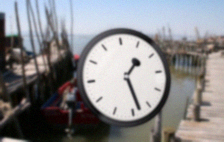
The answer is **1:28**
